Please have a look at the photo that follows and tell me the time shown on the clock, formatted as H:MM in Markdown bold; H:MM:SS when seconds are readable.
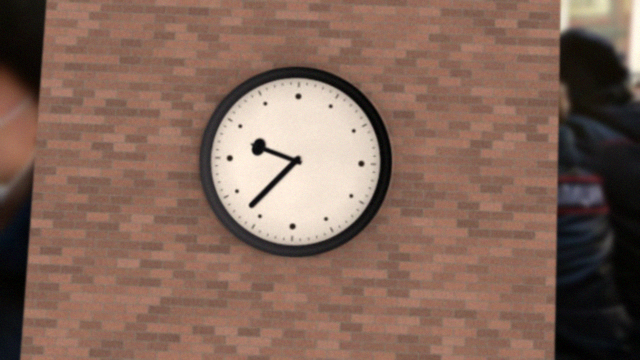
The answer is **9:37**
